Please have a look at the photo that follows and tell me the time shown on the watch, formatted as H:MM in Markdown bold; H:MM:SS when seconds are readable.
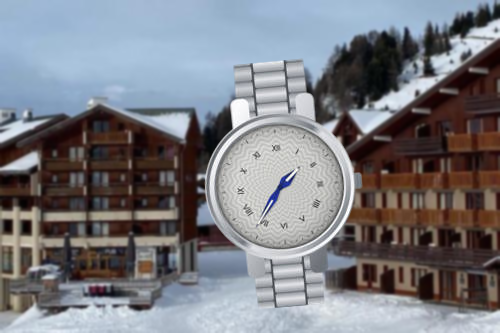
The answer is **1:36**
